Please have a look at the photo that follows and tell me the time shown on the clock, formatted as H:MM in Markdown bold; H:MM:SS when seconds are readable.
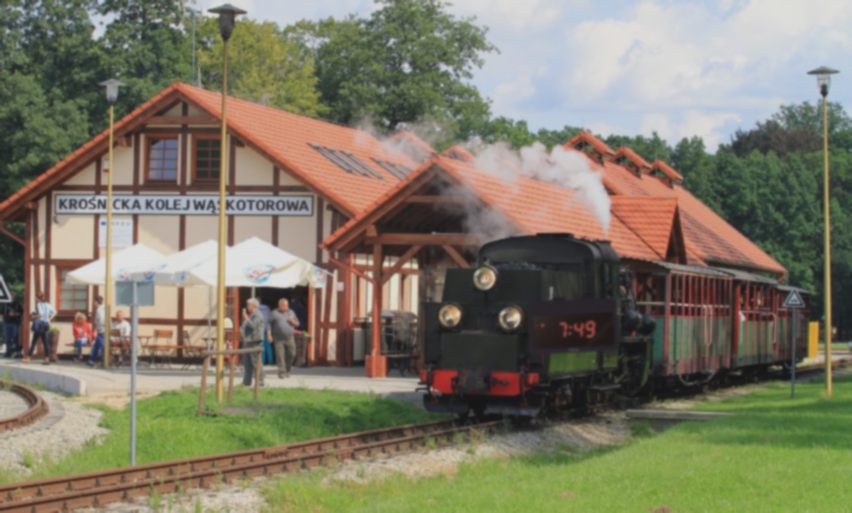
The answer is **7:49**
